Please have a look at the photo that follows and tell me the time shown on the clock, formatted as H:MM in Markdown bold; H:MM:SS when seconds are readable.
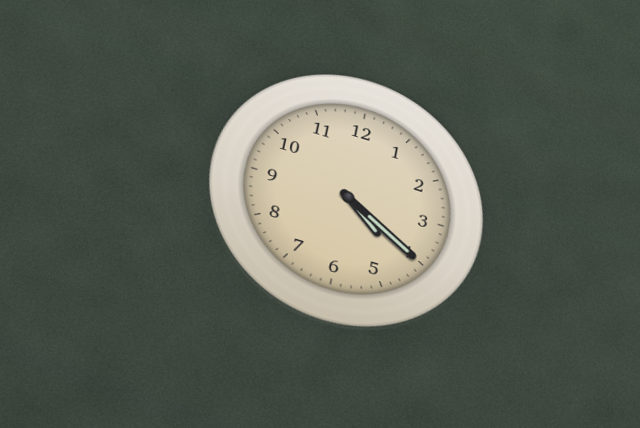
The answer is **4:20**
